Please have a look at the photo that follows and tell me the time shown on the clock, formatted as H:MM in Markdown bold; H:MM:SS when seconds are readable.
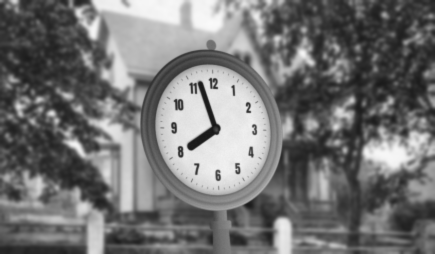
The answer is **7:57**
